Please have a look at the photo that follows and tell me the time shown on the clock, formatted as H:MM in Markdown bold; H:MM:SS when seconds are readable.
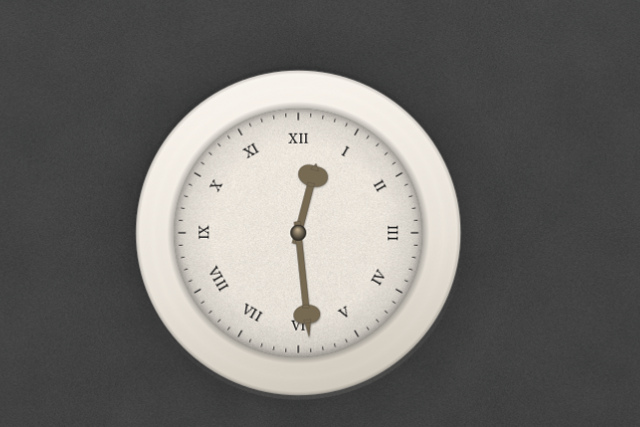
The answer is **12:29**
